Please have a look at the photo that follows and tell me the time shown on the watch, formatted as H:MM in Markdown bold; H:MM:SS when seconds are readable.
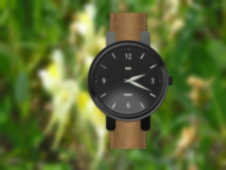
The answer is **2:19**
